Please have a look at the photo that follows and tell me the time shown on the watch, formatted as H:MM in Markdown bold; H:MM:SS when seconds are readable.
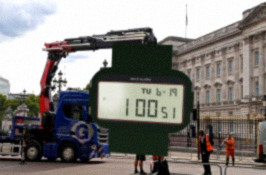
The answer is **1:00:51**
